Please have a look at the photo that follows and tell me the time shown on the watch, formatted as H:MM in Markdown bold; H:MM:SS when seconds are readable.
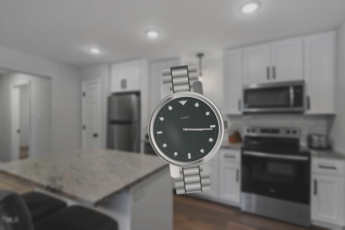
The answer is **3:16**
